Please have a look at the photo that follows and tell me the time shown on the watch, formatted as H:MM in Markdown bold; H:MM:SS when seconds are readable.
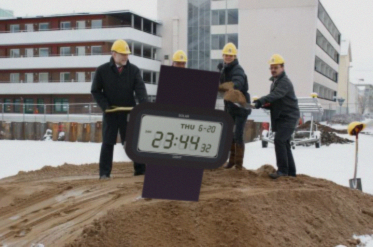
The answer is **23:44**
